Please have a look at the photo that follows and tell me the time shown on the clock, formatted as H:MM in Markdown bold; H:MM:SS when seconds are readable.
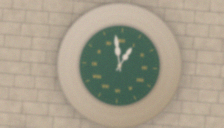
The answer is **12:58**
